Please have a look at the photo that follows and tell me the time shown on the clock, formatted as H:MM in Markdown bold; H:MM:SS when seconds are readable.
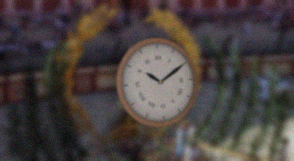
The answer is **10:10**
